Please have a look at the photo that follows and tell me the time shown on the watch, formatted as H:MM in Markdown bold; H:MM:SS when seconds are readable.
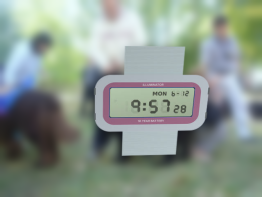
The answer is **9:57:28**
